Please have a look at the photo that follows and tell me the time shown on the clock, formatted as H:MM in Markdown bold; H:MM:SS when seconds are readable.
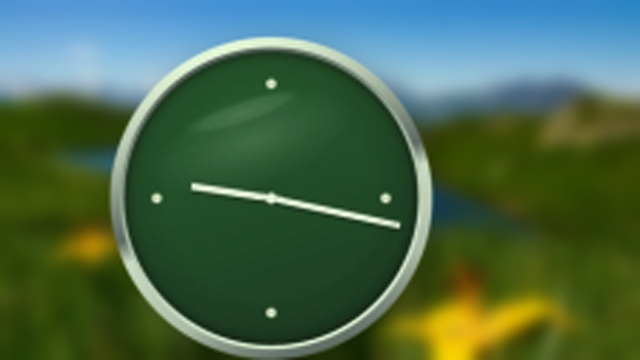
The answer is **9:17**
